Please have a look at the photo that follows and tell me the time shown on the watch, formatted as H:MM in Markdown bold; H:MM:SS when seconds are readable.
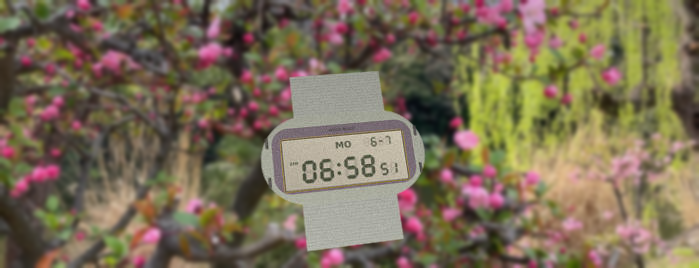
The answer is **6:58:51**
